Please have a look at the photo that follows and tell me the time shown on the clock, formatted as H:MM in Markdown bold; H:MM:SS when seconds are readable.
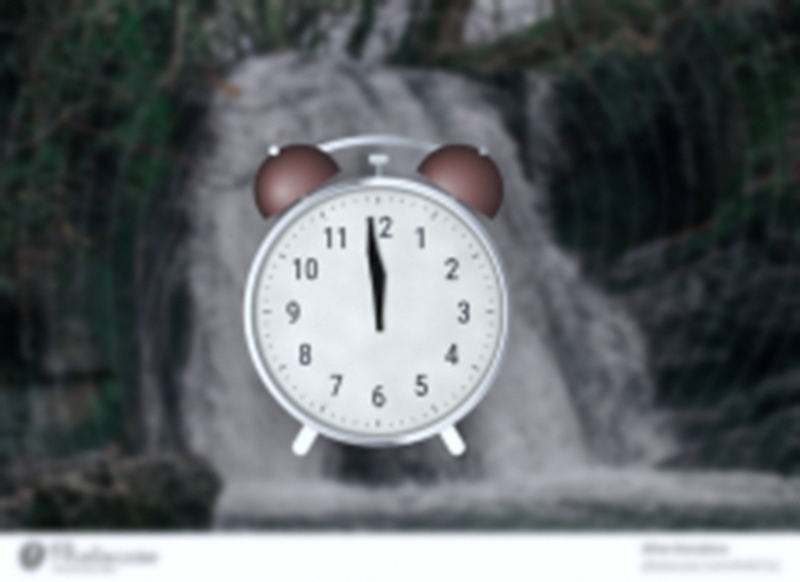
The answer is **11:59**
